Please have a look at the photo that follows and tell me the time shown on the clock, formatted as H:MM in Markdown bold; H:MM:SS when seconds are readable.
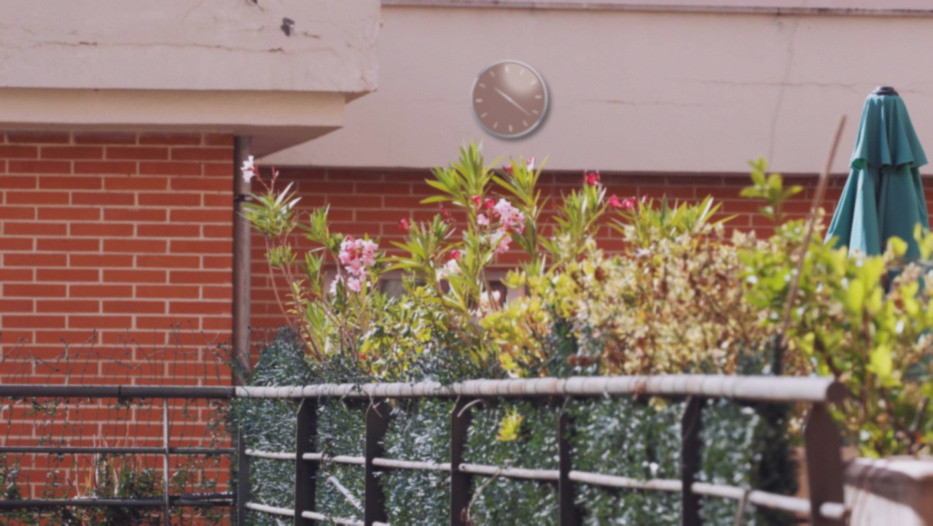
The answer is **10:22**
